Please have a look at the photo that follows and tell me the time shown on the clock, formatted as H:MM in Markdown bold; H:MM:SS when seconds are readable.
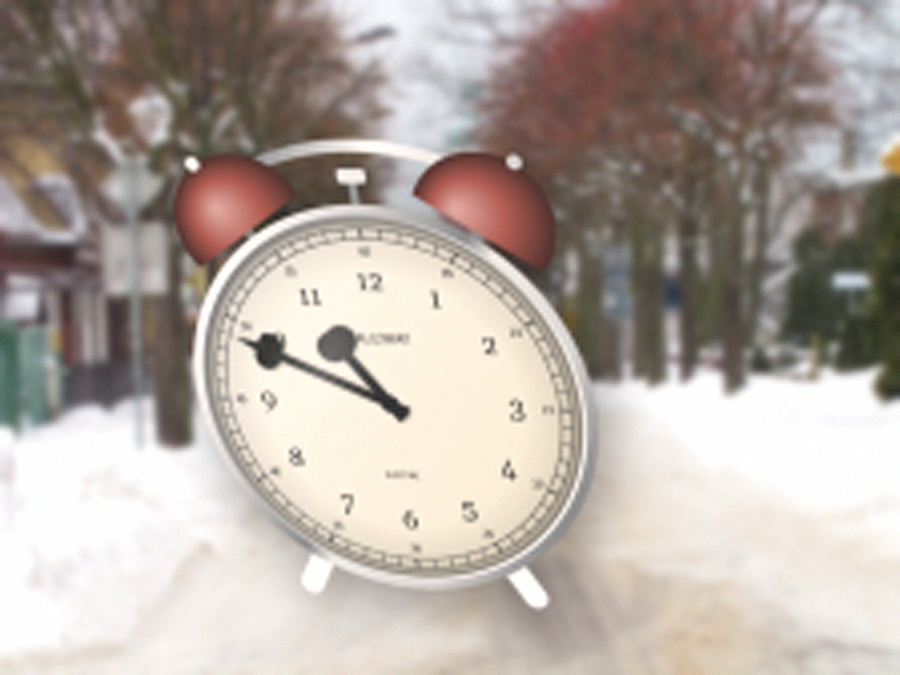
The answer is **10:49**
